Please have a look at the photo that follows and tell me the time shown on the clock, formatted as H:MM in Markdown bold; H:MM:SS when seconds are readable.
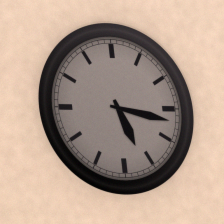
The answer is **5:17**
